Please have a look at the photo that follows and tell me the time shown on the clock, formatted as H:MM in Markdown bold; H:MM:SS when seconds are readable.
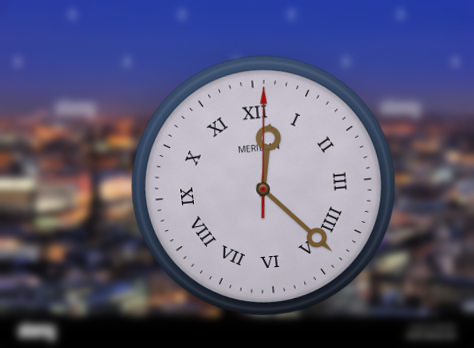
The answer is **12:23:01**
